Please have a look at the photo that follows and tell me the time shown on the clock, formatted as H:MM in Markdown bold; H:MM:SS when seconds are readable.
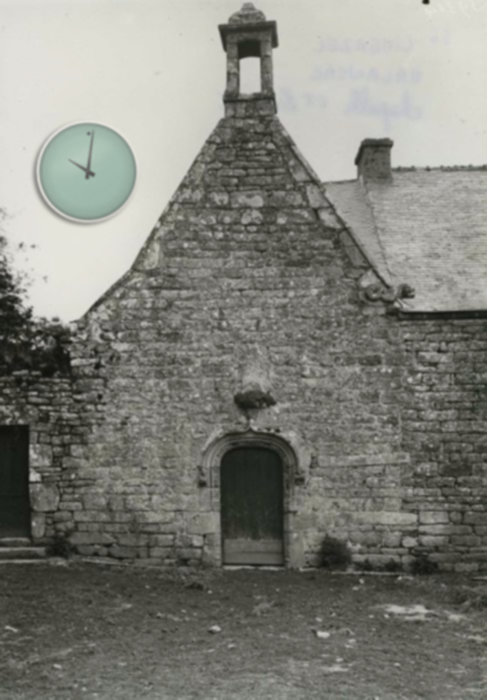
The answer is **10:01**
